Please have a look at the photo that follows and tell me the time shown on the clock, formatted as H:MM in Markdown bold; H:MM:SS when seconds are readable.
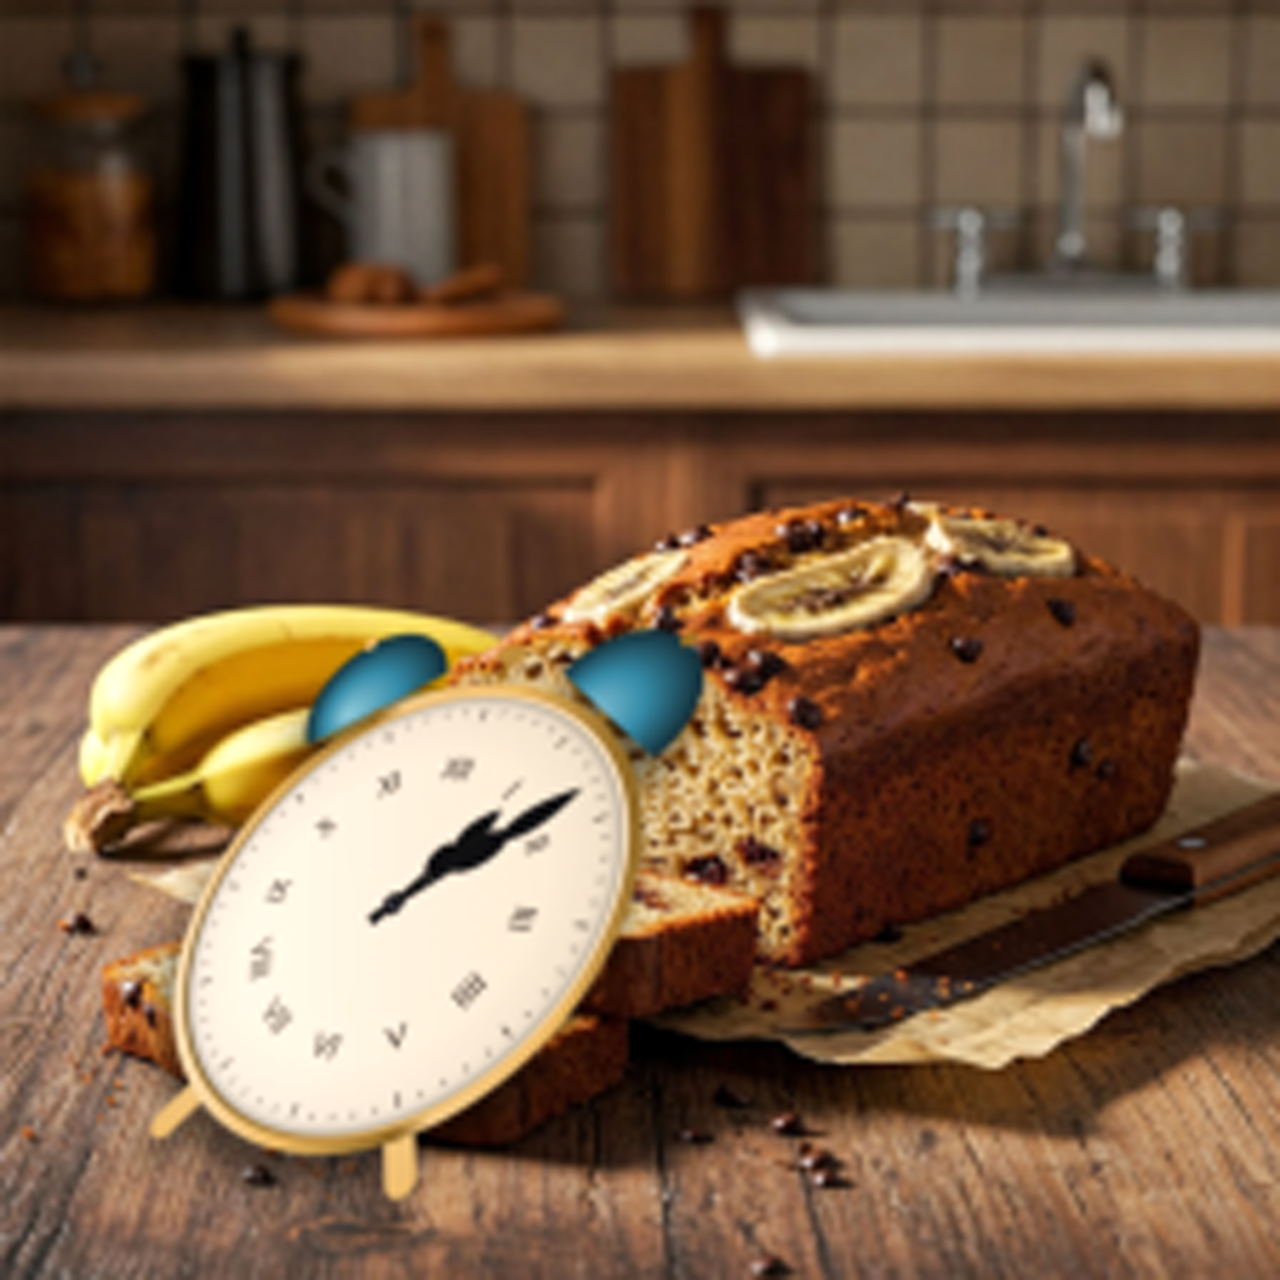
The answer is **1:08**
